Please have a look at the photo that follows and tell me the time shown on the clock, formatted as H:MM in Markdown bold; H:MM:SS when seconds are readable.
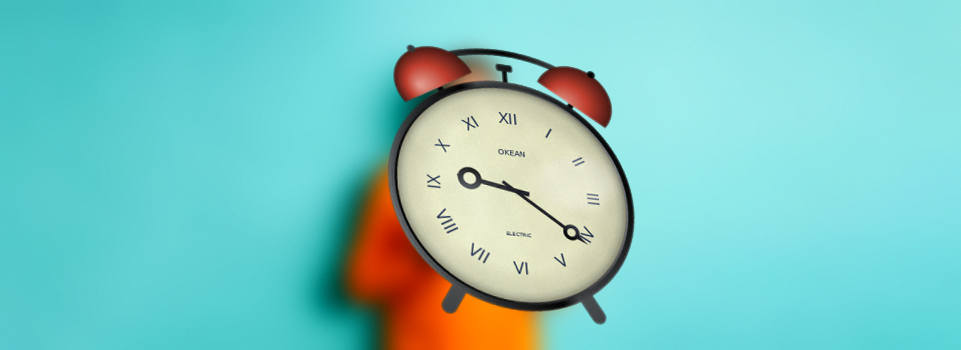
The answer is **9:21**
